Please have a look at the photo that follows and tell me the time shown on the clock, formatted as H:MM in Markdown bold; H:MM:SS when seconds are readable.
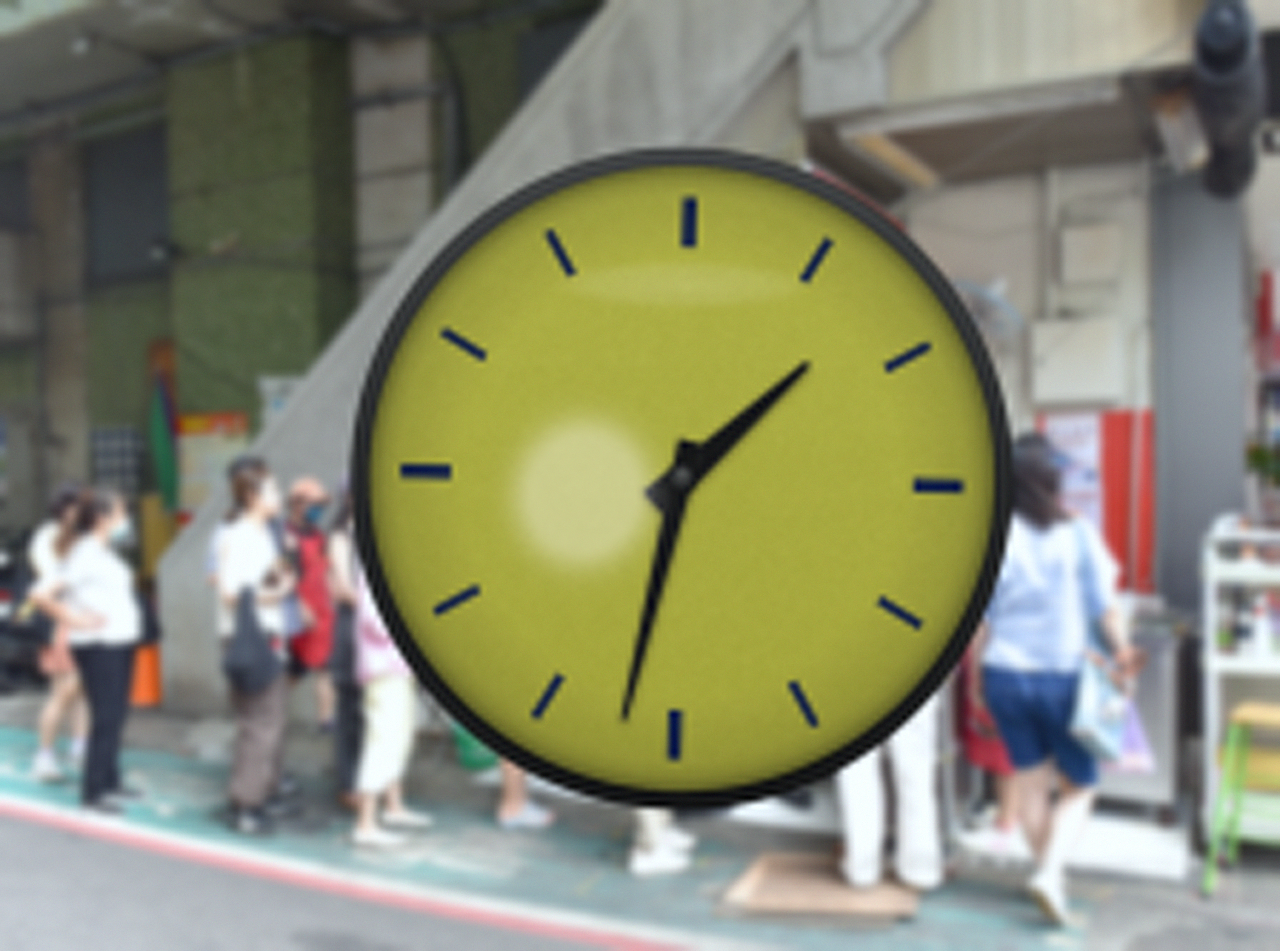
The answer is **1:32**
